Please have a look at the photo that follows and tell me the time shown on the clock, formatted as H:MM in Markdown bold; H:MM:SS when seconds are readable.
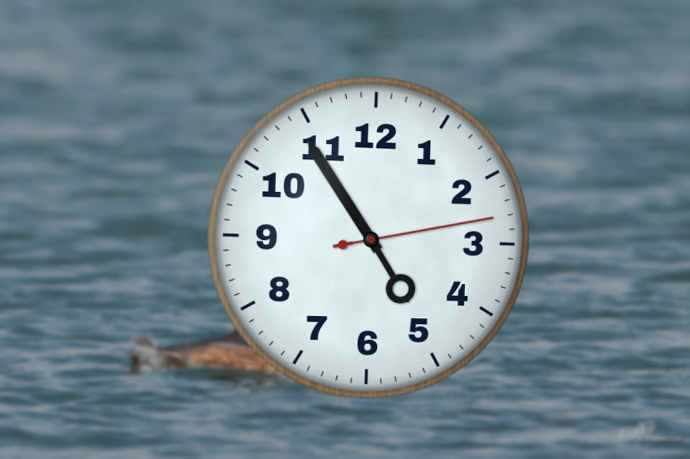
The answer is **4:54:13**
